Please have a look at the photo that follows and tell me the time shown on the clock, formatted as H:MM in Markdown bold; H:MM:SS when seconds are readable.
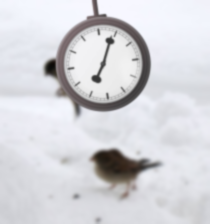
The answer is **7:04**
